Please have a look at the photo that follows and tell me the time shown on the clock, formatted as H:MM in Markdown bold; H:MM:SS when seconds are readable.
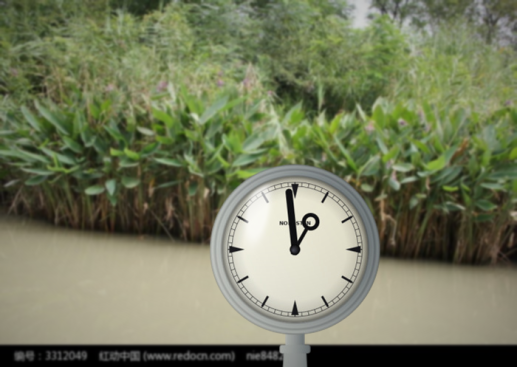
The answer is **12:59**
